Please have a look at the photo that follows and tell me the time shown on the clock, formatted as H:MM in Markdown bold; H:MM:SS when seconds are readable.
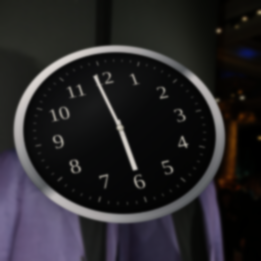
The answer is **5:59**
